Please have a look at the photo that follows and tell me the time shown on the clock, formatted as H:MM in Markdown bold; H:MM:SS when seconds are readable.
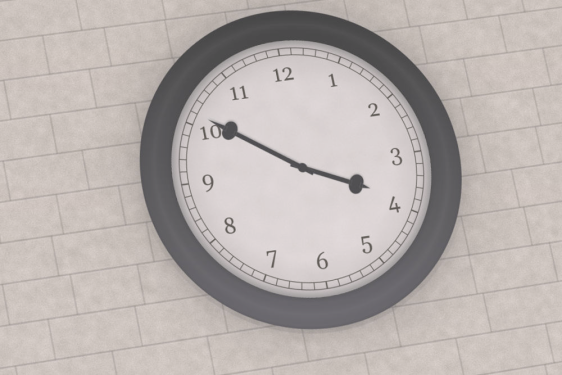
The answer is **3:51**
